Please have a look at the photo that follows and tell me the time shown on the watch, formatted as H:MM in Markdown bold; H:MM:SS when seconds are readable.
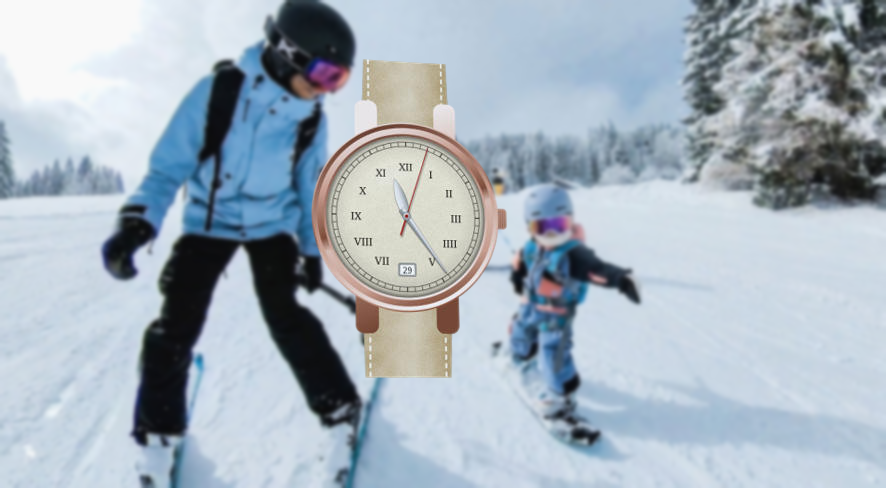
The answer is **11:24:03**
